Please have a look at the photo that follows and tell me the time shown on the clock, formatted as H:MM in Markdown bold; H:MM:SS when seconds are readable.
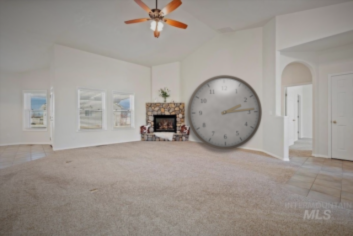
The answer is **2:14**
